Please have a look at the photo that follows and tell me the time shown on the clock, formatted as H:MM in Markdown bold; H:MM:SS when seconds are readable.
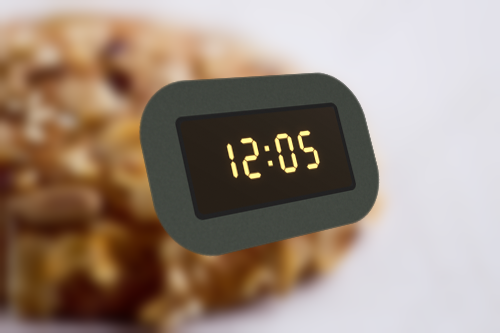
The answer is **12:05**
